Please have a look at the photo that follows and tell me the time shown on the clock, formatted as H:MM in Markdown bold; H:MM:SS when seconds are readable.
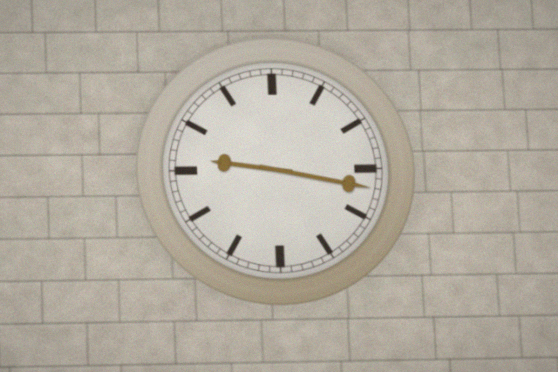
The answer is **9:17**
